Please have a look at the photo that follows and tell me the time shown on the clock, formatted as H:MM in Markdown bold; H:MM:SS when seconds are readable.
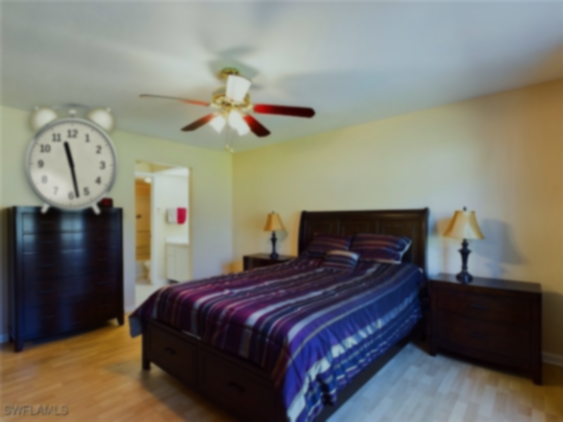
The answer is **11:28**
